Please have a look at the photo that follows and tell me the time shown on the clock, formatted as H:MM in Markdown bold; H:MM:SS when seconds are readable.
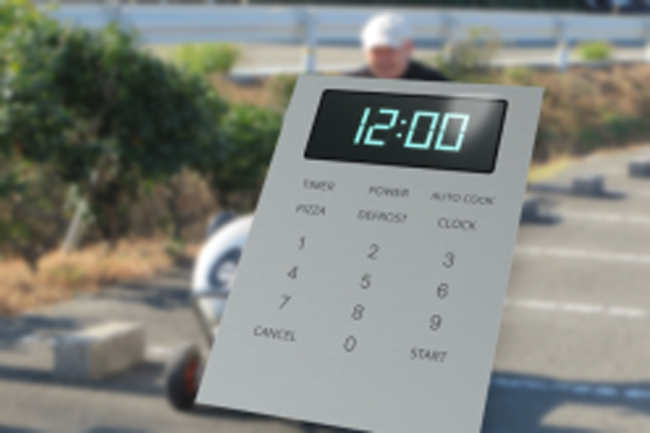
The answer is **12:00**
